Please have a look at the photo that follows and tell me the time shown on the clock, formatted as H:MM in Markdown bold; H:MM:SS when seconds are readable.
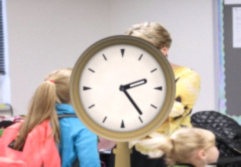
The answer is **2:24**
